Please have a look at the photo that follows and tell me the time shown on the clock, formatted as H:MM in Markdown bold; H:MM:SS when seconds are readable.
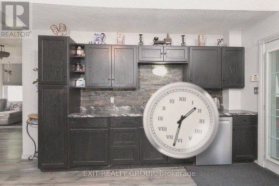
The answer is **1:32**
